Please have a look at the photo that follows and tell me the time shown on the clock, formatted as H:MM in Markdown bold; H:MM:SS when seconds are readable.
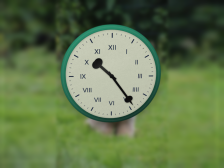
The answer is **10:24**
